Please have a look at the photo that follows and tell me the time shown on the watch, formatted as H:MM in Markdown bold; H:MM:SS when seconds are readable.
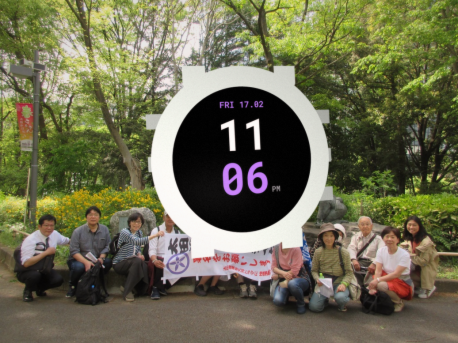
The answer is **11:06**
